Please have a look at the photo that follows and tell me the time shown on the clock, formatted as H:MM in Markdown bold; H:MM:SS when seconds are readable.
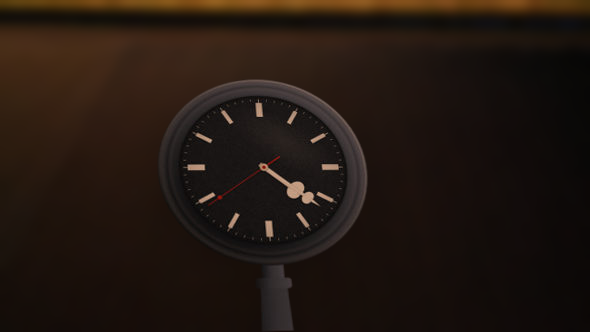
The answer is **4:21:39**
